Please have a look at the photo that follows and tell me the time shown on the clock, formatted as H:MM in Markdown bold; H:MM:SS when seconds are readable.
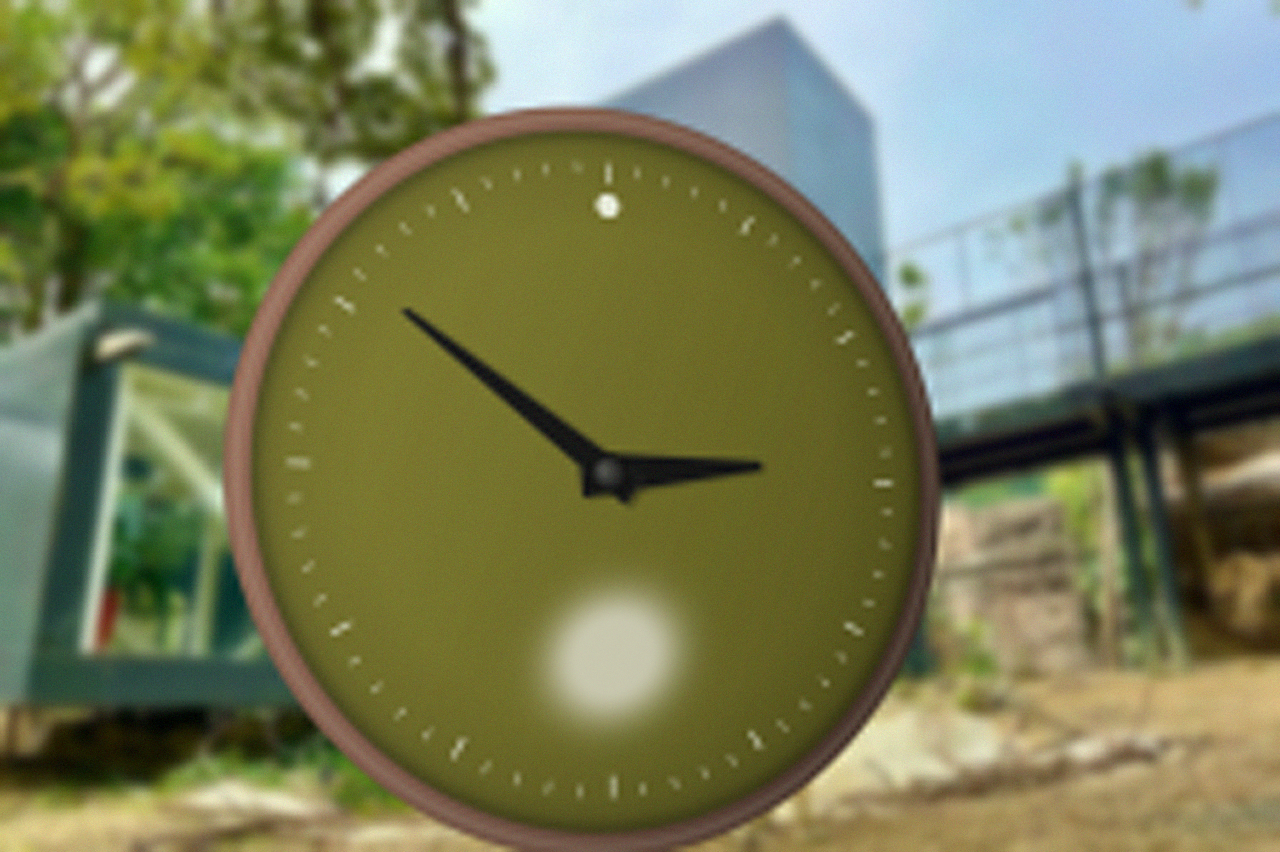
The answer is **2:51**
